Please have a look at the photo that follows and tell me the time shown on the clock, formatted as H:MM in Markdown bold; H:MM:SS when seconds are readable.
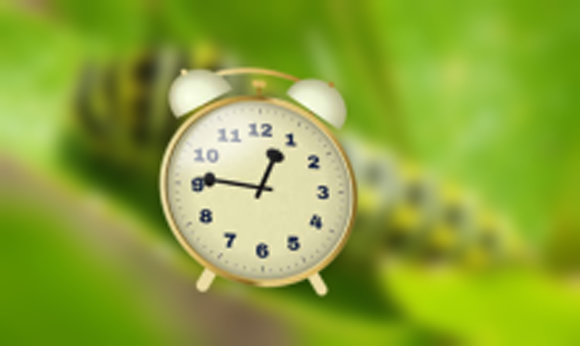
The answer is **12:46**
